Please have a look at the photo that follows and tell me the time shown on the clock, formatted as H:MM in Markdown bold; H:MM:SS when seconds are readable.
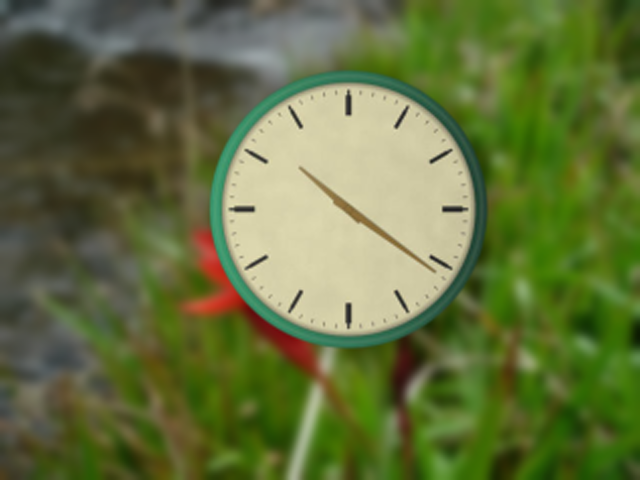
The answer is **10:21**
